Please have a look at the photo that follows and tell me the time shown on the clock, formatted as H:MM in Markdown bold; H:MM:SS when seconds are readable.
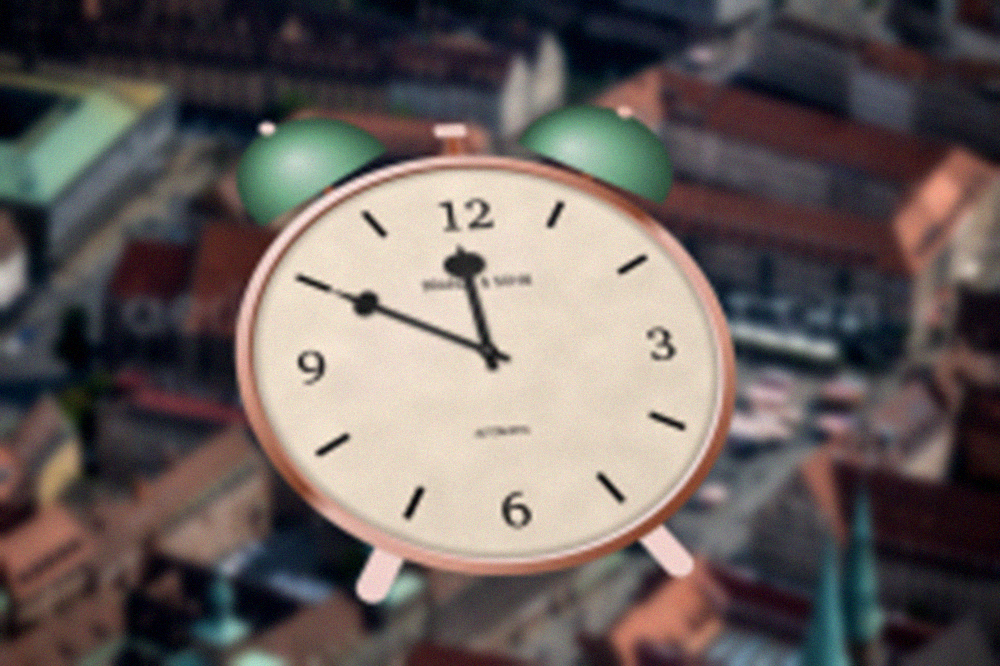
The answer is **11:50**
